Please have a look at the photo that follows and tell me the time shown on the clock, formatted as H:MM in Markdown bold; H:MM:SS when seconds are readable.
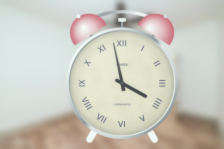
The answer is **3:58**
